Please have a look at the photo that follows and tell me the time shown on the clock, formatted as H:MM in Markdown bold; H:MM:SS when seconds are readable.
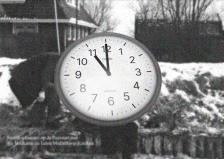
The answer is **11:00**
